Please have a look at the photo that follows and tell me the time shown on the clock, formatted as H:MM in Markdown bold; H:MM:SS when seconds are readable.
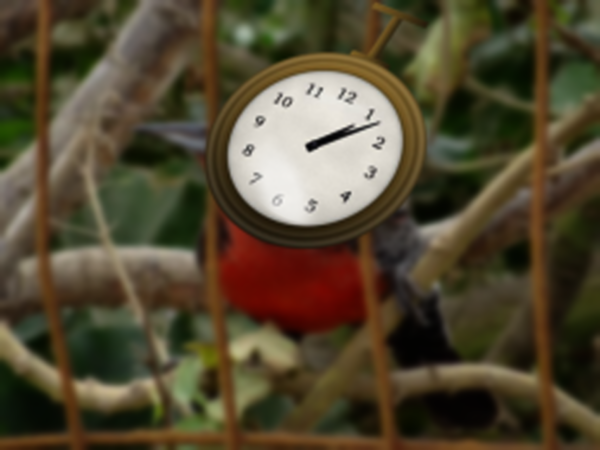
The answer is **1:07**
